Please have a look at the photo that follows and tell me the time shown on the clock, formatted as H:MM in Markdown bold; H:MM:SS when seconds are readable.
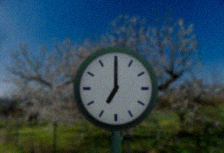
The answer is **7:00**
